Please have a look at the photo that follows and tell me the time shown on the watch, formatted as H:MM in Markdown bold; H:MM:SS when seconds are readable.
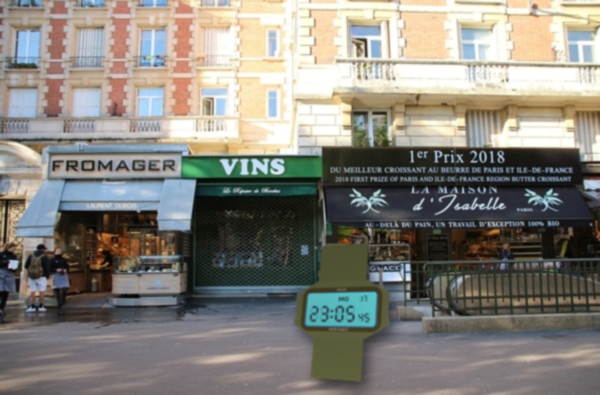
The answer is **23:05**
